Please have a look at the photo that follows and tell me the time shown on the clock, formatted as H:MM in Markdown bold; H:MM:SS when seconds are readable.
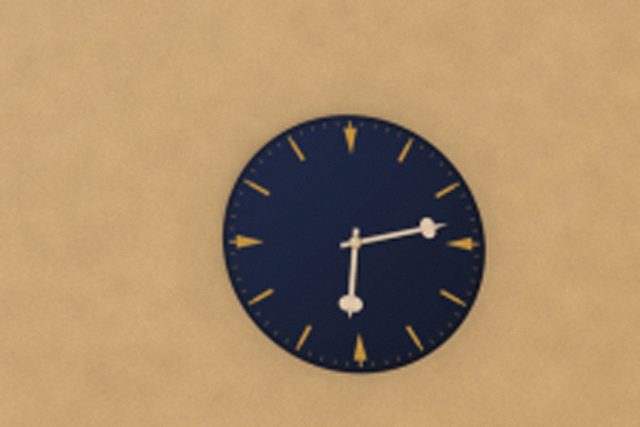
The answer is **6:13**
